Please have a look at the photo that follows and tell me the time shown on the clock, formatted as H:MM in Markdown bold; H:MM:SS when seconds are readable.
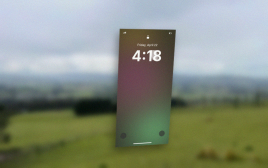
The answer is **4:18**
